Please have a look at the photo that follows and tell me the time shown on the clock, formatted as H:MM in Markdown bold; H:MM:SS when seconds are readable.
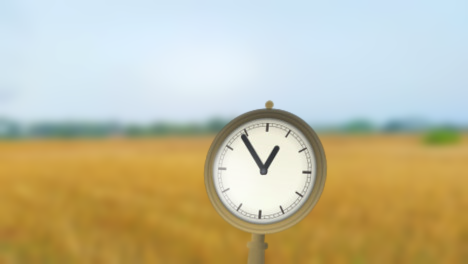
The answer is **12:54**
